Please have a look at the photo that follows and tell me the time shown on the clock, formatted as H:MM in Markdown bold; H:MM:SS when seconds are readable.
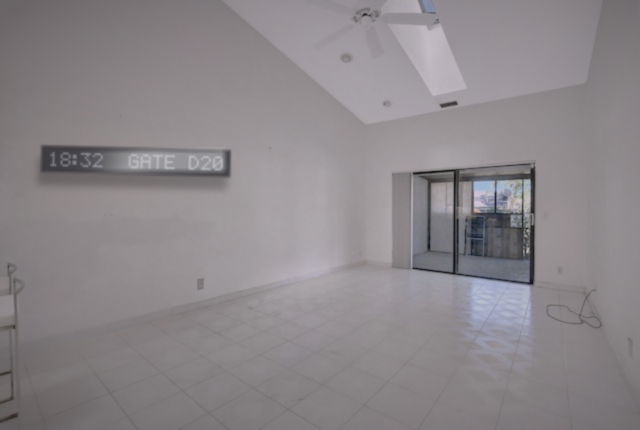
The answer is **18:32**
